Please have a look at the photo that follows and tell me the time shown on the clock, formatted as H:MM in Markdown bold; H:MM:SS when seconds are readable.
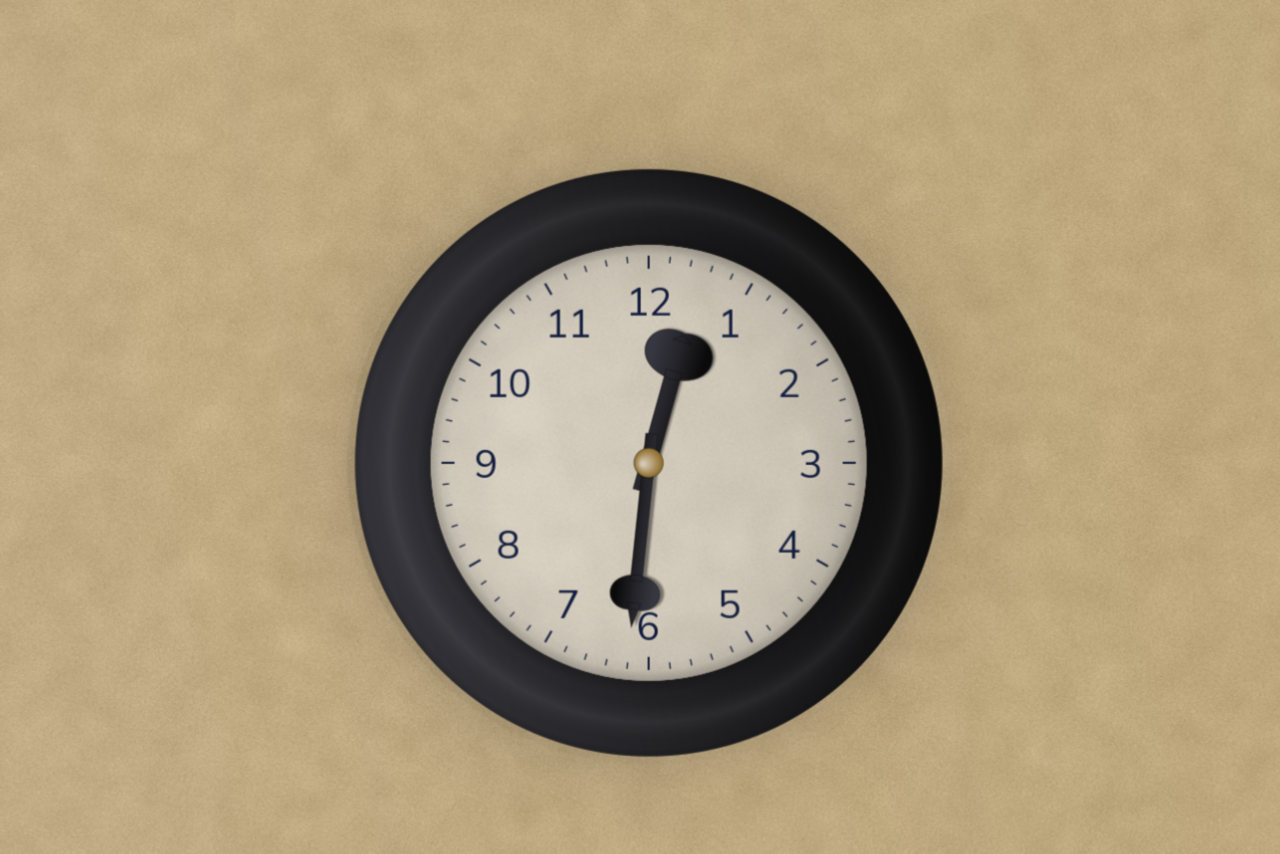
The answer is **12:31**
